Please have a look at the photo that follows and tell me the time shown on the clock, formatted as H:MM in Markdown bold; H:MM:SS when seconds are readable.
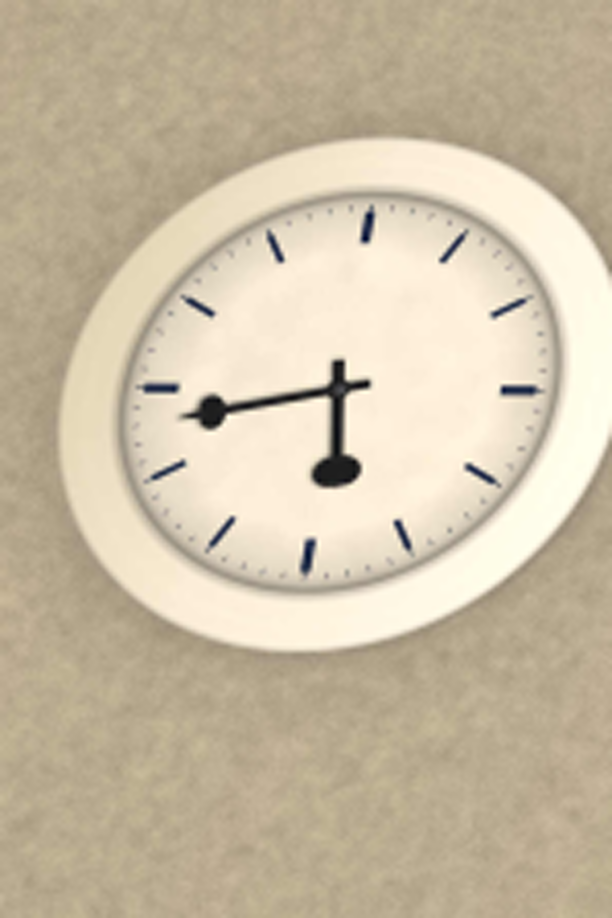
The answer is **5:43**
